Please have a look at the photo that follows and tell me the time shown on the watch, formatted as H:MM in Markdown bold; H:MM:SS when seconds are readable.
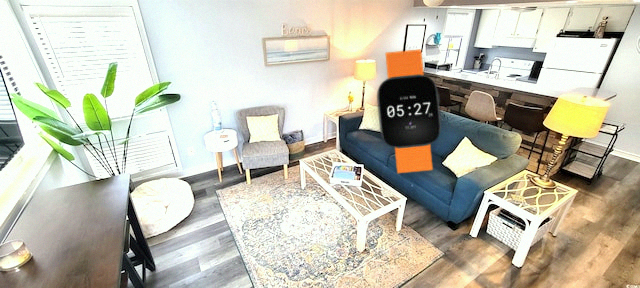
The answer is **5:27**
